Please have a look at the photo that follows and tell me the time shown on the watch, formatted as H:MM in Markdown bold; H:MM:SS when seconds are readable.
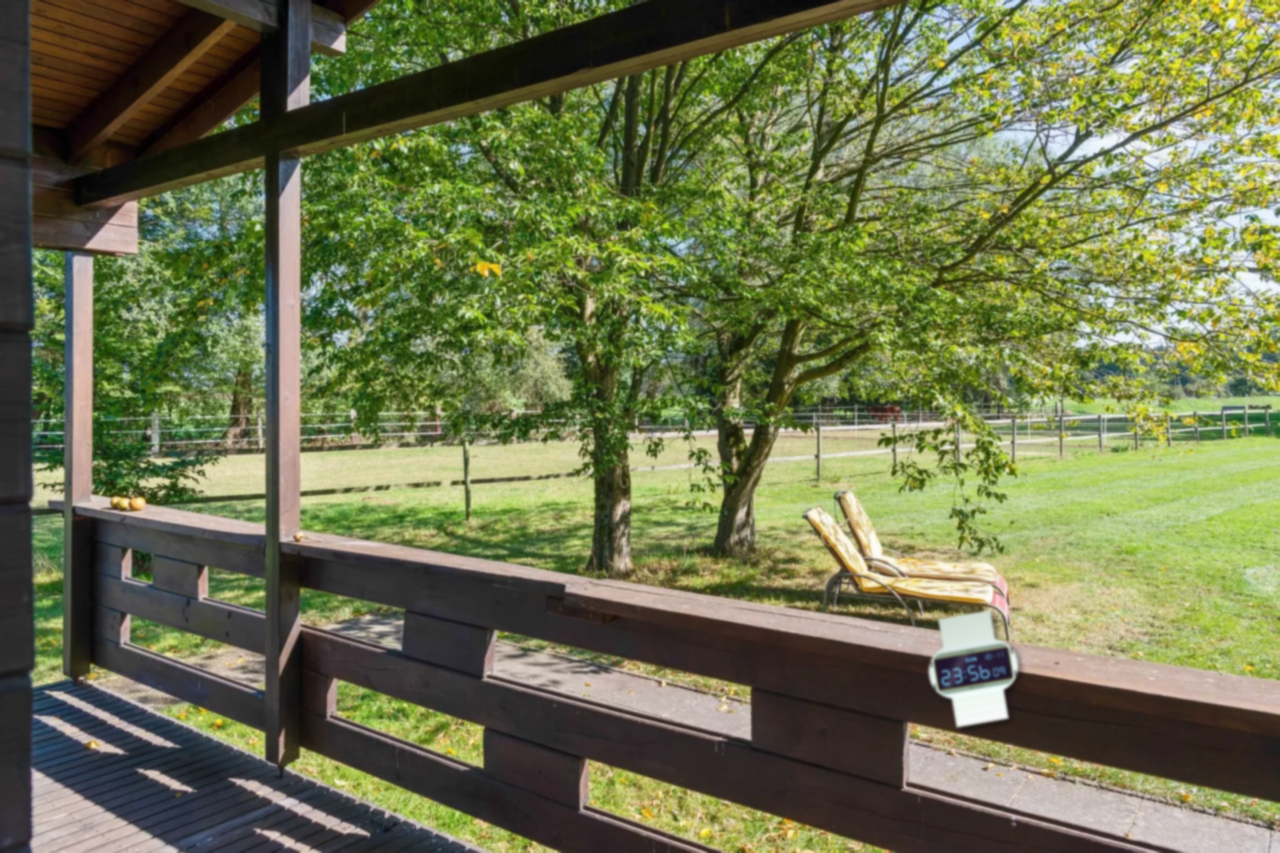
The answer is **23:56**
